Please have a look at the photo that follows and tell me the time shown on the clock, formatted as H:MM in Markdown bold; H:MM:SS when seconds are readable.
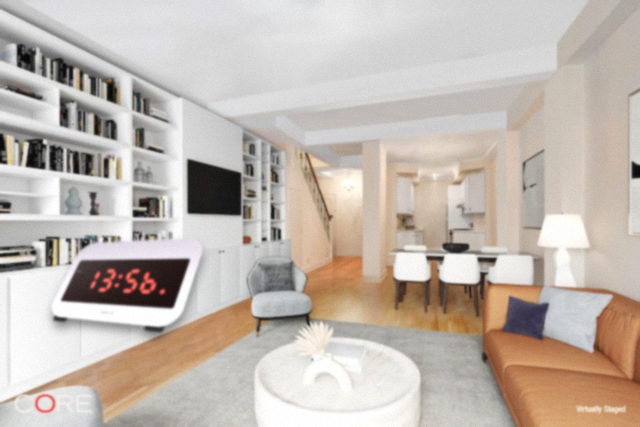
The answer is **13:56**
